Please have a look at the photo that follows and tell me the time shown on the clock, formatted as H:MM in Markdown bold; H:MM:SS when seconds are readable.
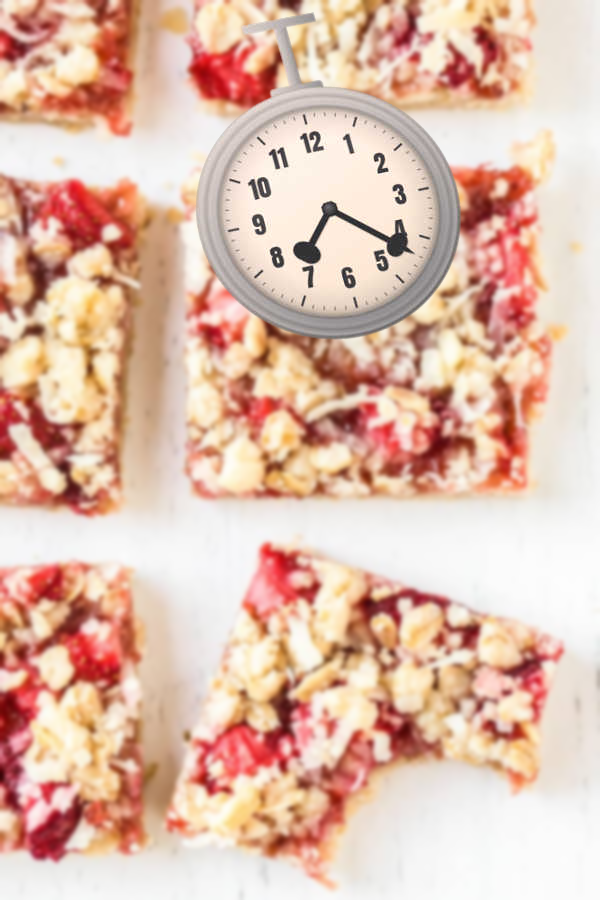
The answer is **7:22**
